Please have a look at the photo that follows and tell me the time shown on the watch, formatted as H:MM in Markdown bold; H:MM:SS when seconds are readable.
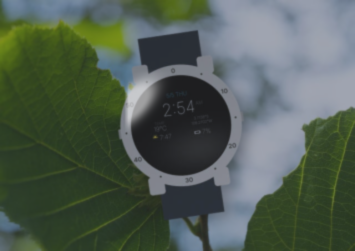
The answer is **2:54**
